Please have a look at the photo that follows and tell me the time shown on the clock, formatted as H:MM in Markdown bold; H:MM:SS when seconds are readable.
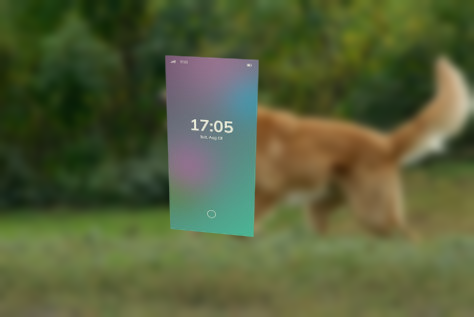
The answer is **17:05**
